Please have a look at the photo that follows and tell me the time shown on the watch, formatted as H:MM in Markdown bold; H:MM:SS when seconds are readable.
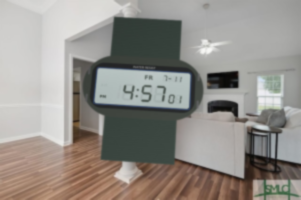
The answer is **4:57**
